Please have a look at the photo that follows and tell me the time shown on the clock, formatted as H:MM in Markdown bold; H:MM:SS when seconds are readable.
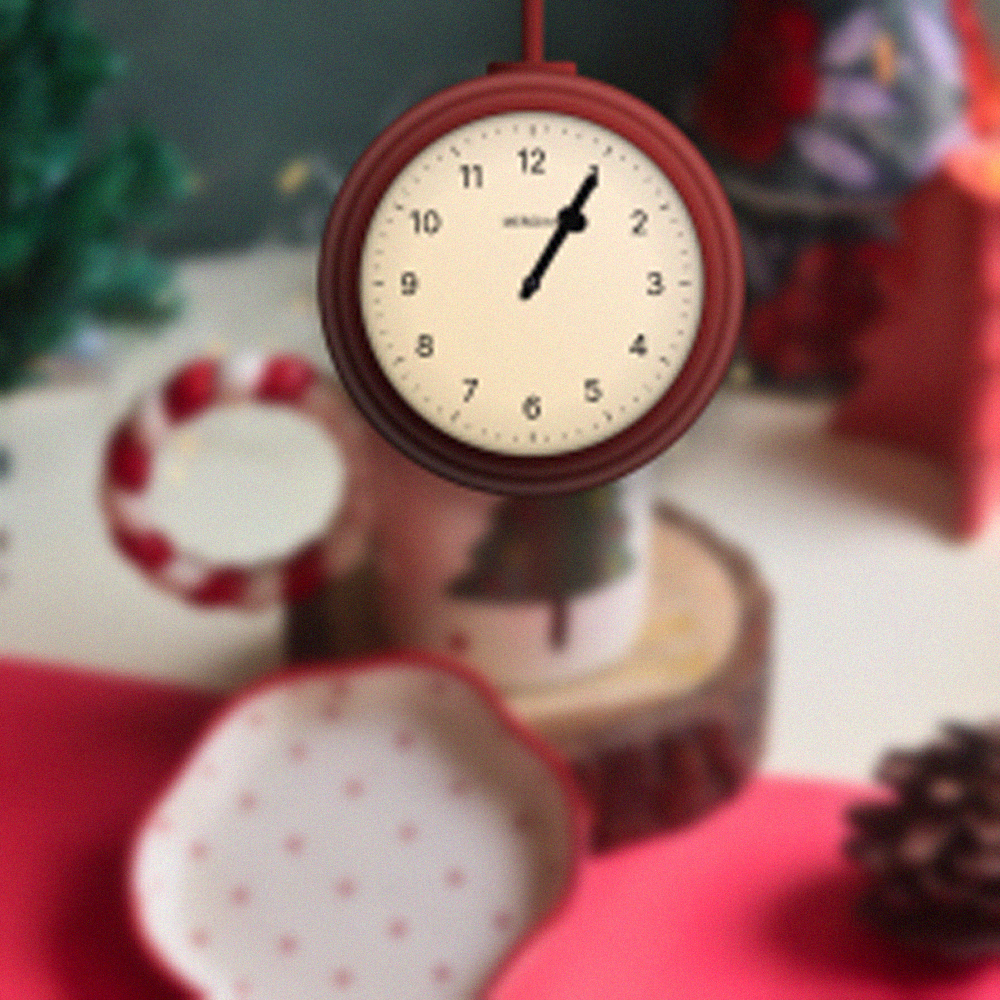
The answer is **1:05**
